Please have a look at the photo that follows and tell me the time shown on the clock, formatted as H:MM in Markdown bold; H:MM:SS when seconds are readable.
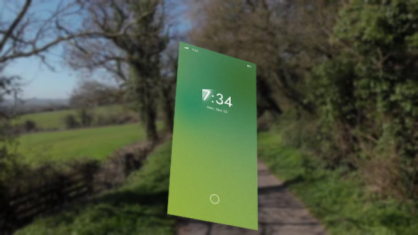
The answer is **7:34**
